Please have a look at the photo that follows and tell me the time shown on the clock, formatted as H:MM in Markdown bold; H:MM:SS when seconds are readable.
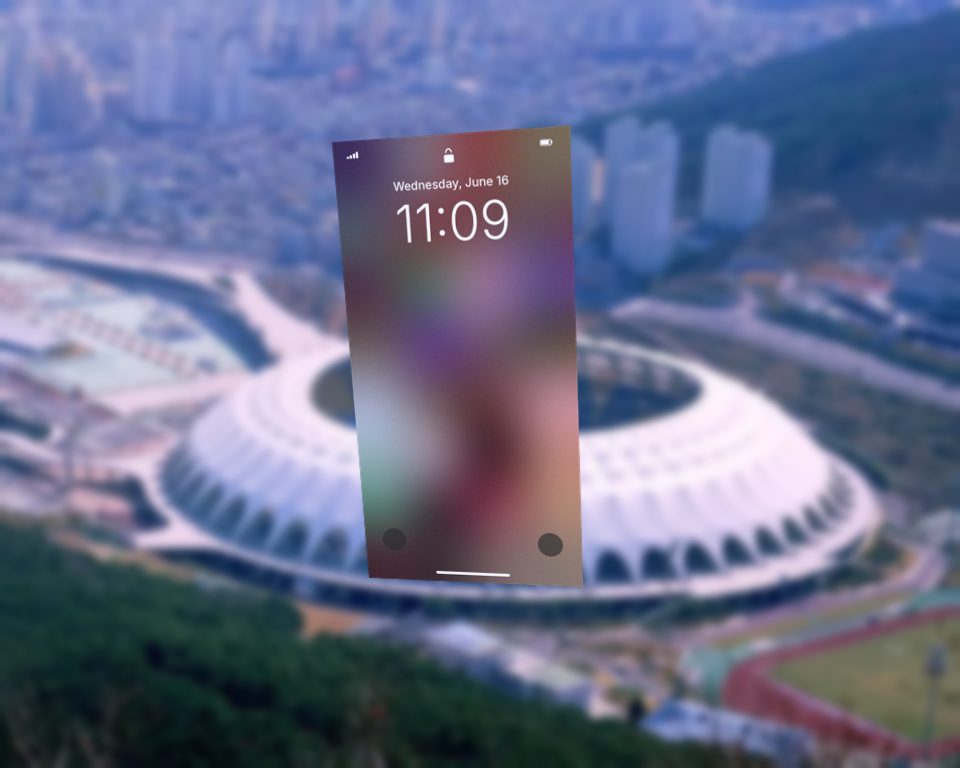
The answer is **11:09**
